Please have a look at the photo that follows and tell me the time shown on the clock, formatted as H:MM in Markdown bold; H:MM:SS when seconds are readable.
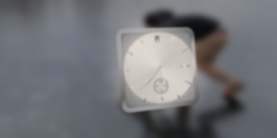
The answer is **5:38**
